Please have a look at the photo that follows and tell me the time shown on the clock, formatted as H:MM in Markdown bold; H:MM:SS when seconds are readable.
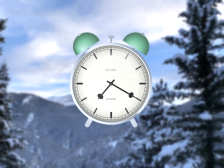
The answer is **7:20**
